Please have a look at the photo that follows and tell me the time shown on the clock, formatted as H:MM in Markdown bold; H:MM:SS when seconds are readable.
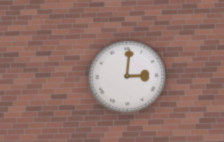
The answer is **3:01**
